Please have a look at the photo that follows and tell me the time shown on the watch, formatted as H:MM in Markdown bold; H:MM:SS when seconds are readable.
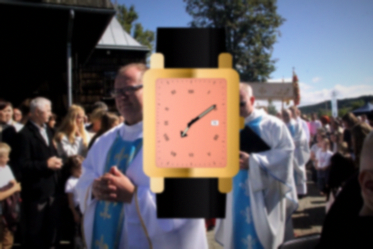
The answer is **7:09**
